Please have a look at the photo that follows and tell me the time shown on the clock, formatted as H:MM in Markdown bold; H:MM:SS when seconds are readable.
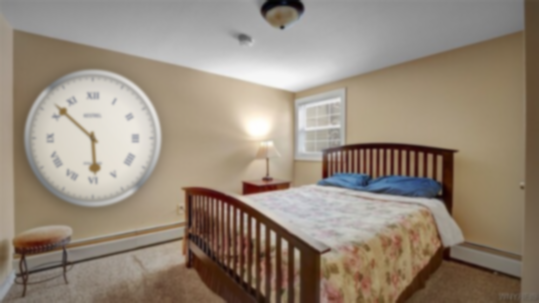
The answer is **5:52**
